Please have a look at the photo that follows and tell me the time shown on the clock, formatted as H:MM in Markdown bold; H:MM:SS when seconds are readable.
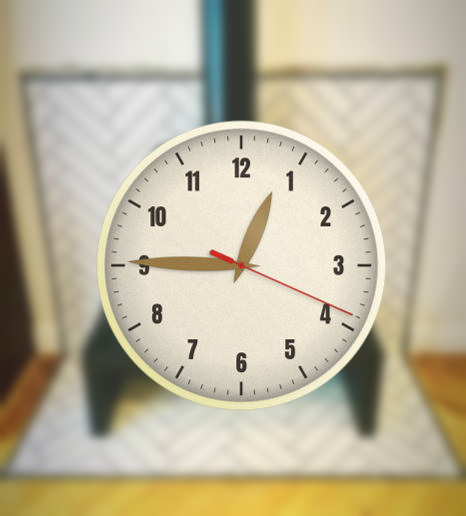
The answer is **12:45:19**
